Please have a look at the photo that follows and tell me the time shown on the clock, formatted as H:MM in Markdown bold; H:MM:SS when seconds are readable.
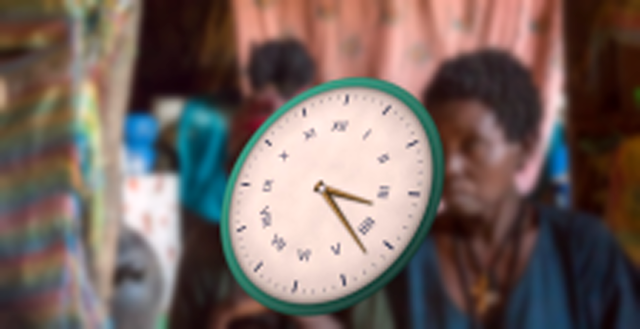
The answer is **3:22**
